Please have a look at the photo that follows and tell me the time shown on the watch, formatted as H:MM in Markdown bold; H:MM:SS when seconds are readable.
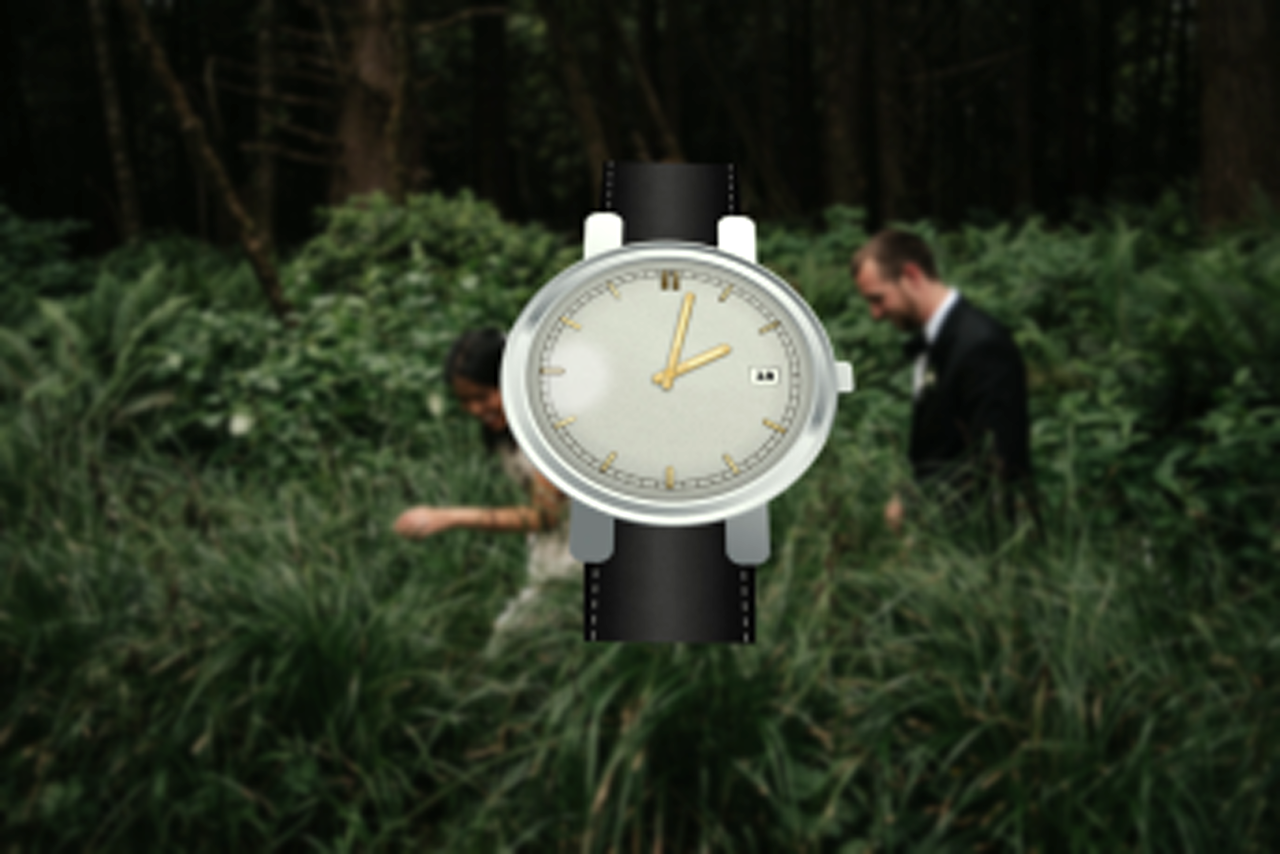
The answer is **2:02**
